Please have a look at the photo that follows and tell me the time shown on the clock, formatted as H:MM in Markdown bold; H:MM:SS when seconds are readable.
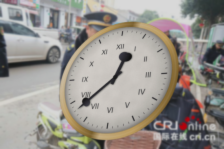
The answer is **12:38**
